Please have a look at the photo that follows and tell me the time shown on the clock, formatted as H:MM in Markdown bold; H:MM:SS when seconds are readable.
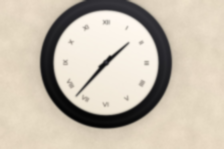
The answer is **1:37**
